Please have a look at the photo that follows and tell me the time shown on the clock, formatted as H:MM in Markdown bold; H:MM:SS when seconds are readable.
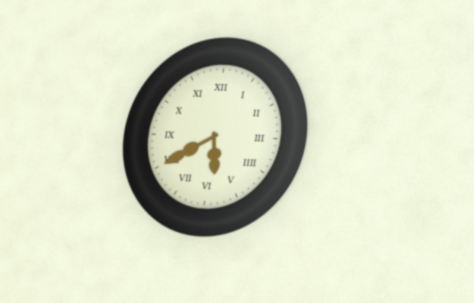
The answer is **5:40**
